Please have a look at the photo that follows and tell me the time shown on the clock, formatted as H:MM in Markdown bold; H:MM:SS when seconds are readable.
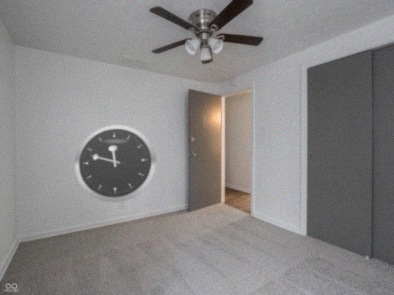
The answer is **11:48**
